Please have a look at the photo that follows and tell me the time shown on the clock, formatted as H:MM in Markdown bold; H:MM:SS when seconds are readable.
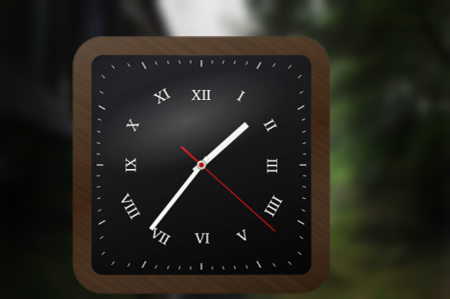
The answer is **1:36:22**
